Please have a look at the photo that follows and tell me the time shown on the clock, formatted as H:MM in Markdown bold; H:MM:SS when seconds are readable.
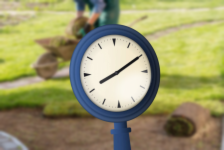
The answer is **8:10**
